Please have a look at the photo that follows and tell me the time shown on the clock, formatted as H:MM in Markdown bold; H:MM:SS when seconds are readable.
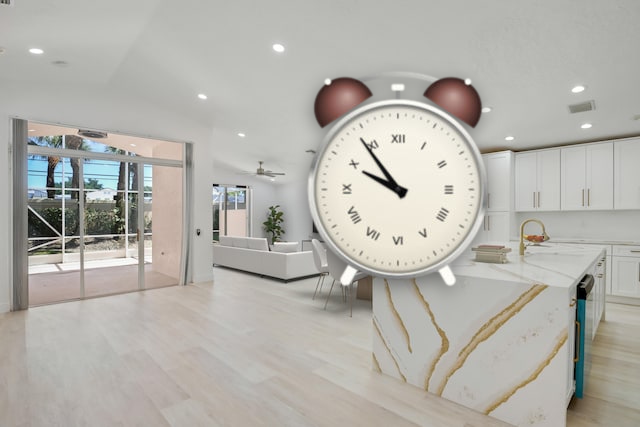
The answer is **9:54**
